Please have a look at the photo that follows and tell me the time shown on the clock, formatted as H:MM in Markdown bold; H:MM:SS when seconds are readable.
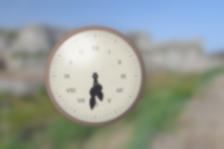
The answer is **5:31**
